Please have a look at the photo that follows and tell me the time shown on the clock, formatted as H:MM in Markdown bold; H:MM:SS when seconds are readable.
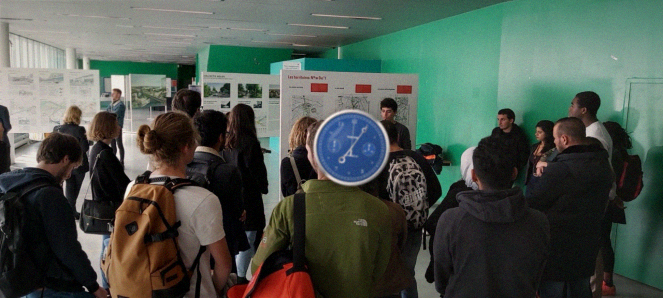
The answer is **7:05**
